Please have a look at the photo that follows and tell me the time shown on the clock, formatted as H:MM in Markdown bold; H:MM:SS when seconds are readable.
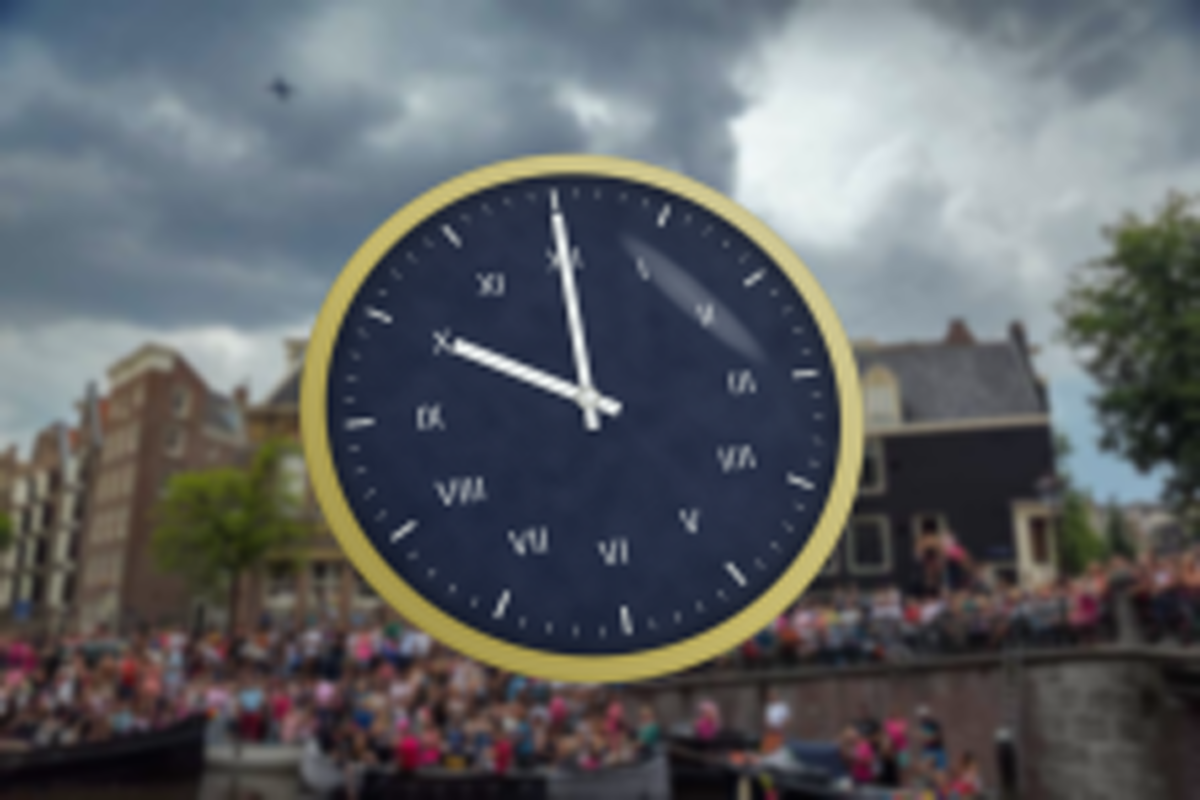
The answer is **10:00**
